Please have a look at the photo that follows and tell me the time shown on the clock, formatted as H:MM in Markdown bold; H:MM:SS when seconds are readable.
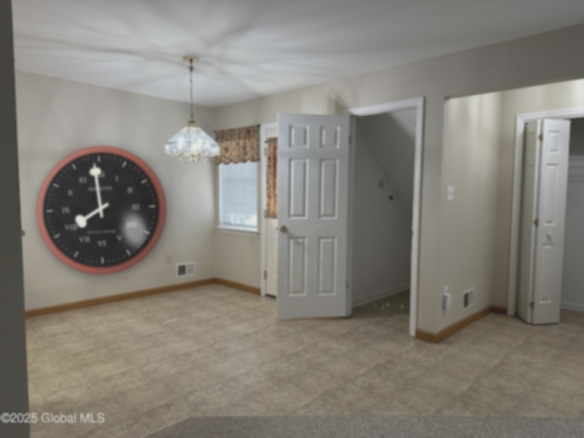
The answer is **7:59**
